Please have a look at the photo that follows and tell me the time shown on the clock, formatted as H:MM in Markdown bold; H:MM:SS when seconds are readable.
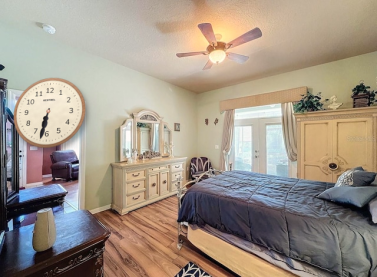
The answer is **6:32**
